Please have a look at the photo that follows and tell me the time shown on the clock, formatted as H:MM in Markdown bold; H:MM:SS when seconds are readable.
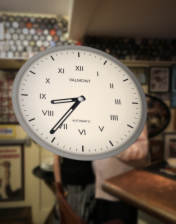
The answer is **8:36**
